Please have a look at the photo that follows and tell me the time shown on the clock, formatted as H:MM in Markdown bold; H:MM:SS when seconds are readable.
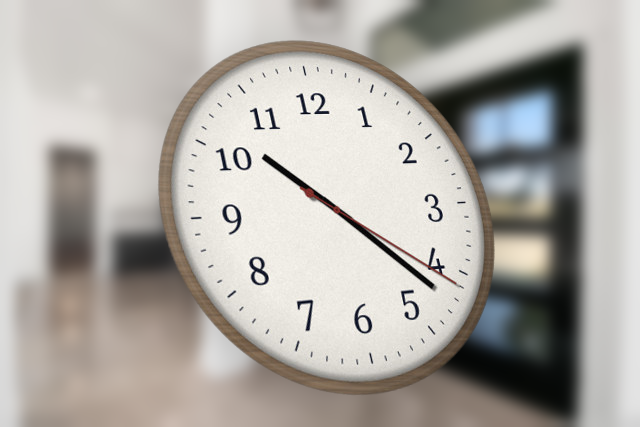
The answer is **10:22:21**
